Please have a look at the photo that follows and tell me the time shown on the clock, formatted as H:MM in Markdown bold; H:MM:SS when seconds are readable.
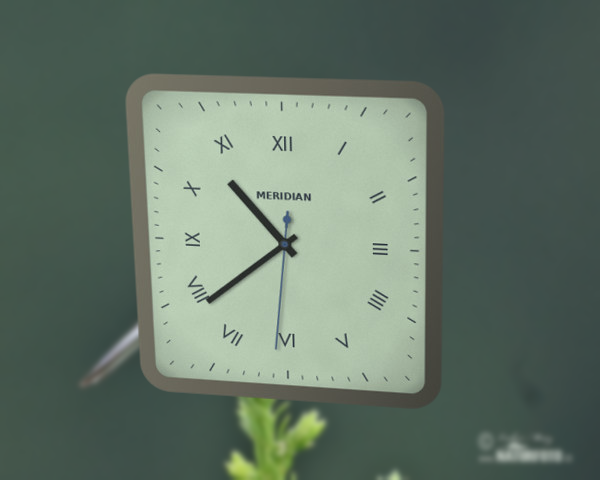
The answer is **10:38:31**
